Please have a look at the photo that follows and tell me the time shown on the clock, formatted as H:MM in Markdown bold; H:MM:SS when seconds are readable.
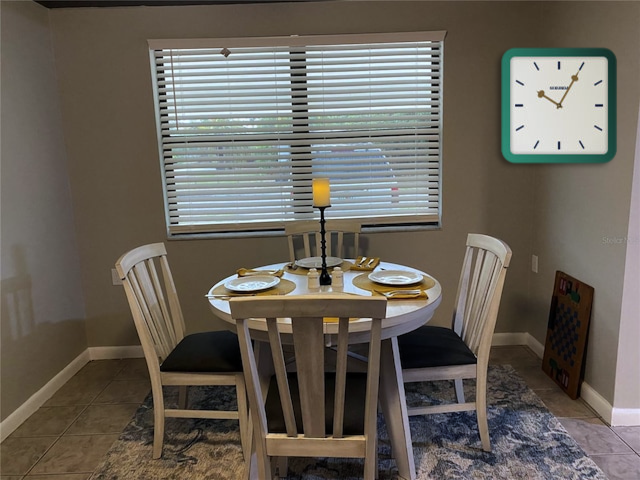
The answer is **10:05**
